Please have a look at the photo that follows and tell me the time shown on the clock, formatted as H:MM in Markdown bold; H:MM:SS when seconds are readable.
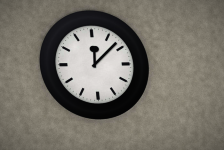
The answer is **12:08**
